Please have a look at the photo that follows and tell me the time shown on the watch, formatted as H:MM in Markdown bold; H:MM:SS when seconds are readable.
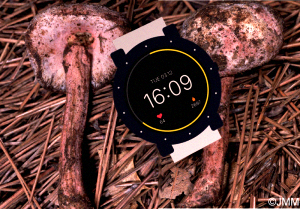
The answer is **16:09**
